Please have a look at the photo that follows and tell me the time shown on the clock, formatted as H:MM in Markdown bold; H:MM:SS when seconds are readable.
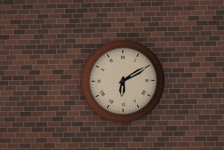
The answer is **6:10**
